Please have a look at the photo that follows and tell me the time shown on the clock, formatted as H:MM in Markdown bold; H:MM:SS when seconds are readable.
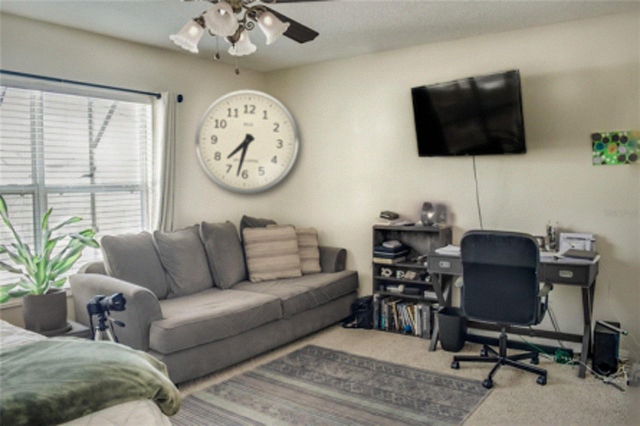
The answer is **7:32**
